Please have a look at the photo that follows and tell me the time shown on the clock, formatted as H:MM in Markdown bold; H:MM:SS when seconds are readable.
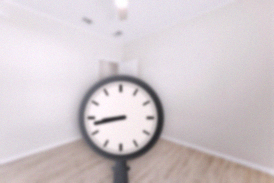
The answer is **8:43**
